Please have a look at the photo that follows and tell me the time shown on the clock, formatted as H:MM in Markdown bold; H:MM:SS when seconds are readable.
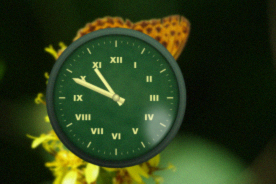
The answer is **10:49**
